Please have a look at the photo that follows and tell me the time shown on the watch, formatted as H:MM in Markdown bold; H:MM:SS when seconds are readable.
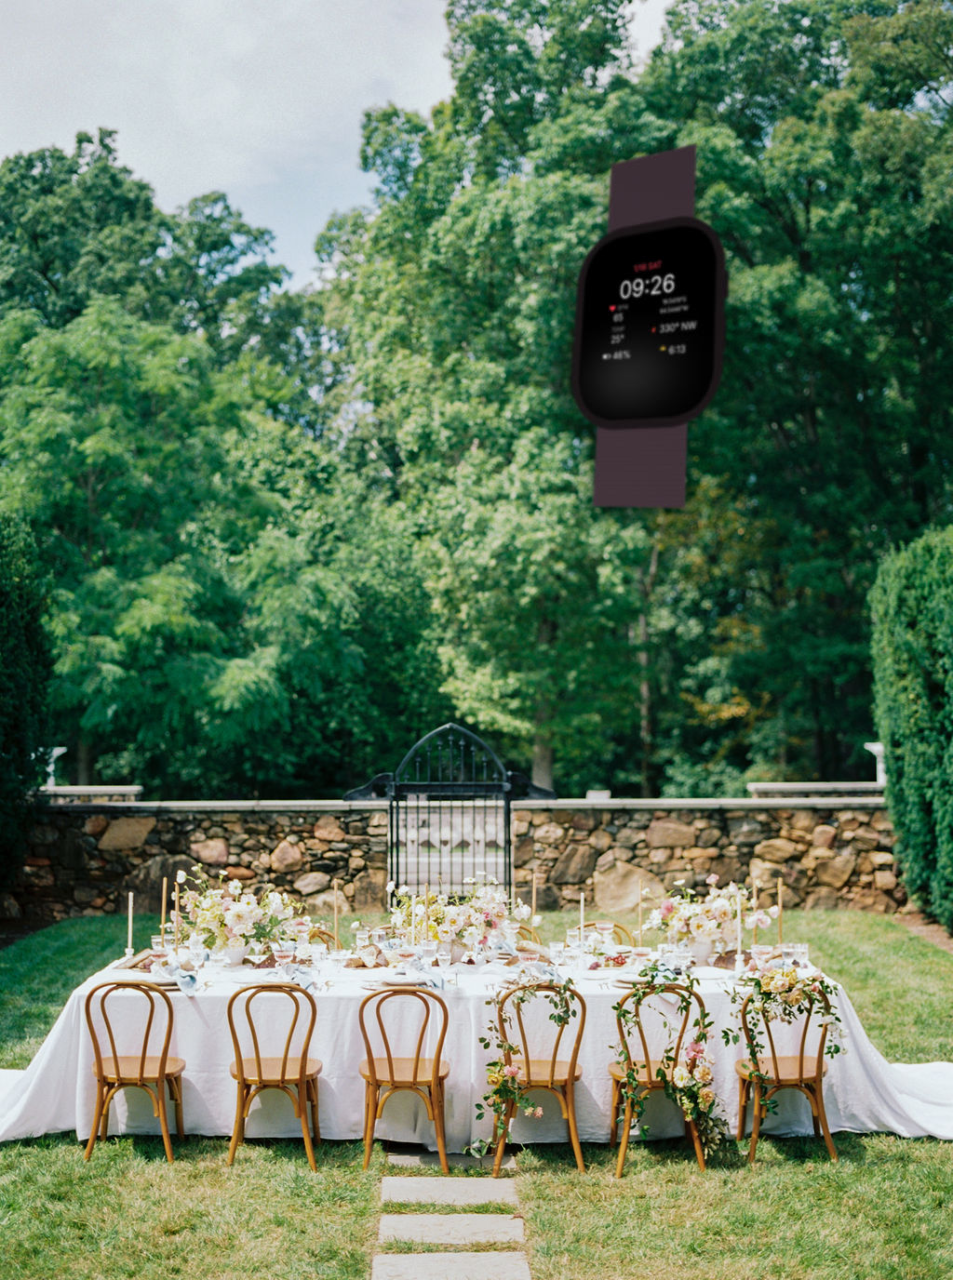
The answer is **9:26**
